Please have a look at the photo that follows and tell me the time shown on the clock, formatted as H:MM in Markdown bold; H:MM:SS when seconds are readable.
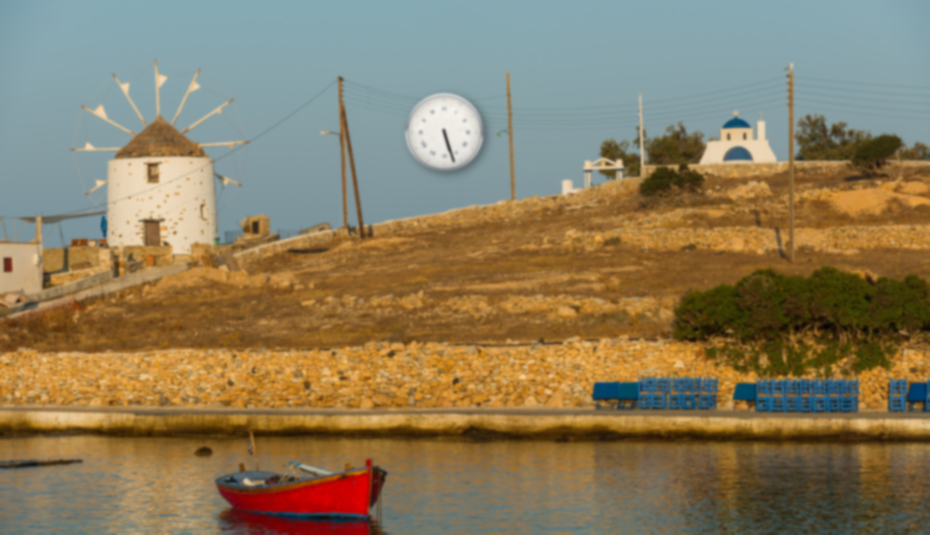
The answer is **5:27**
